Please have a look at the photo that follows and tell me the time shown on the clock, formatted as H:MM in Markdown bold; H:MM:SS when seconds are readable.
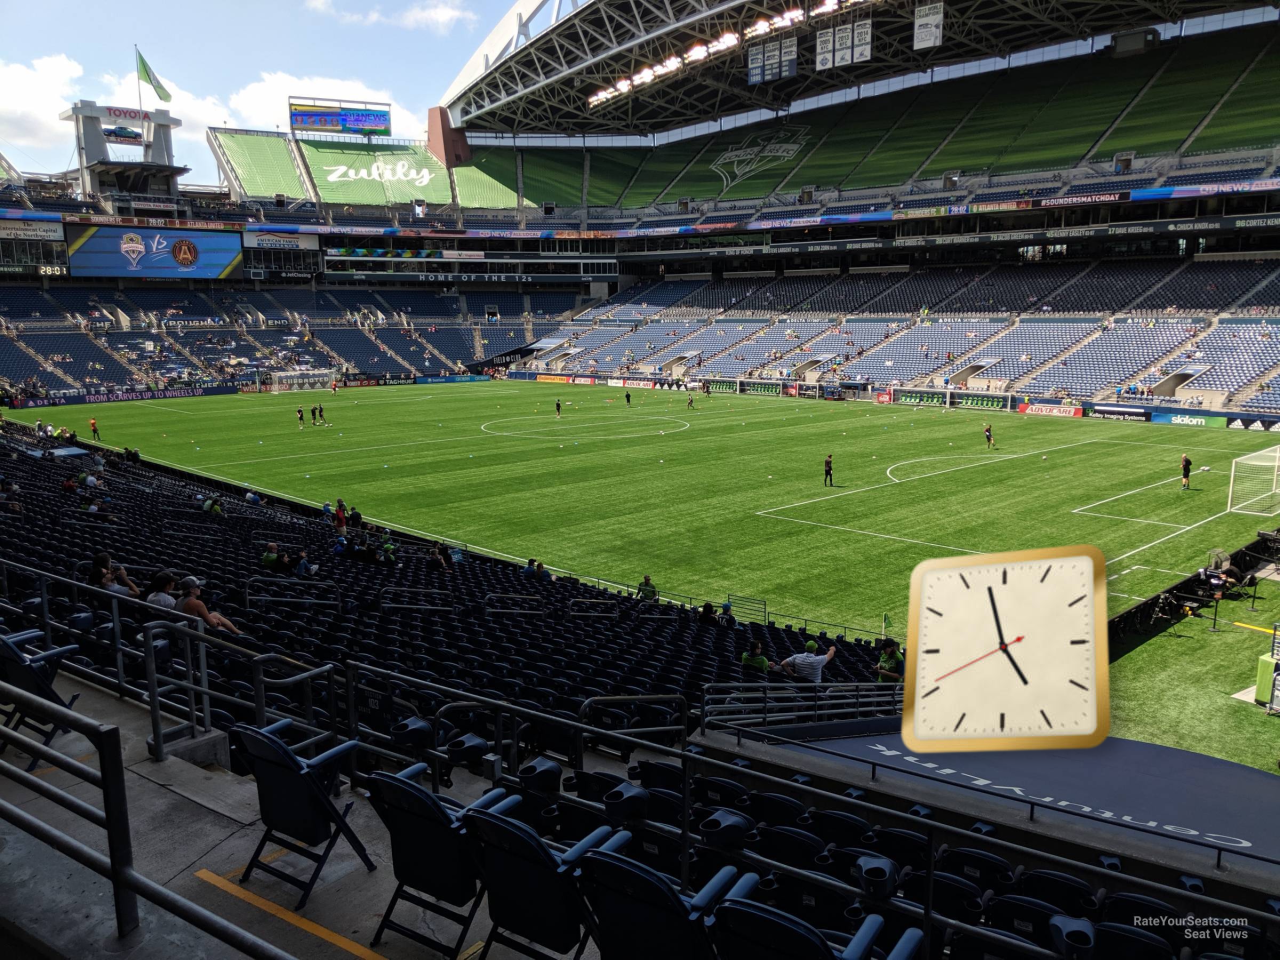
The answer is **4:57:41**
